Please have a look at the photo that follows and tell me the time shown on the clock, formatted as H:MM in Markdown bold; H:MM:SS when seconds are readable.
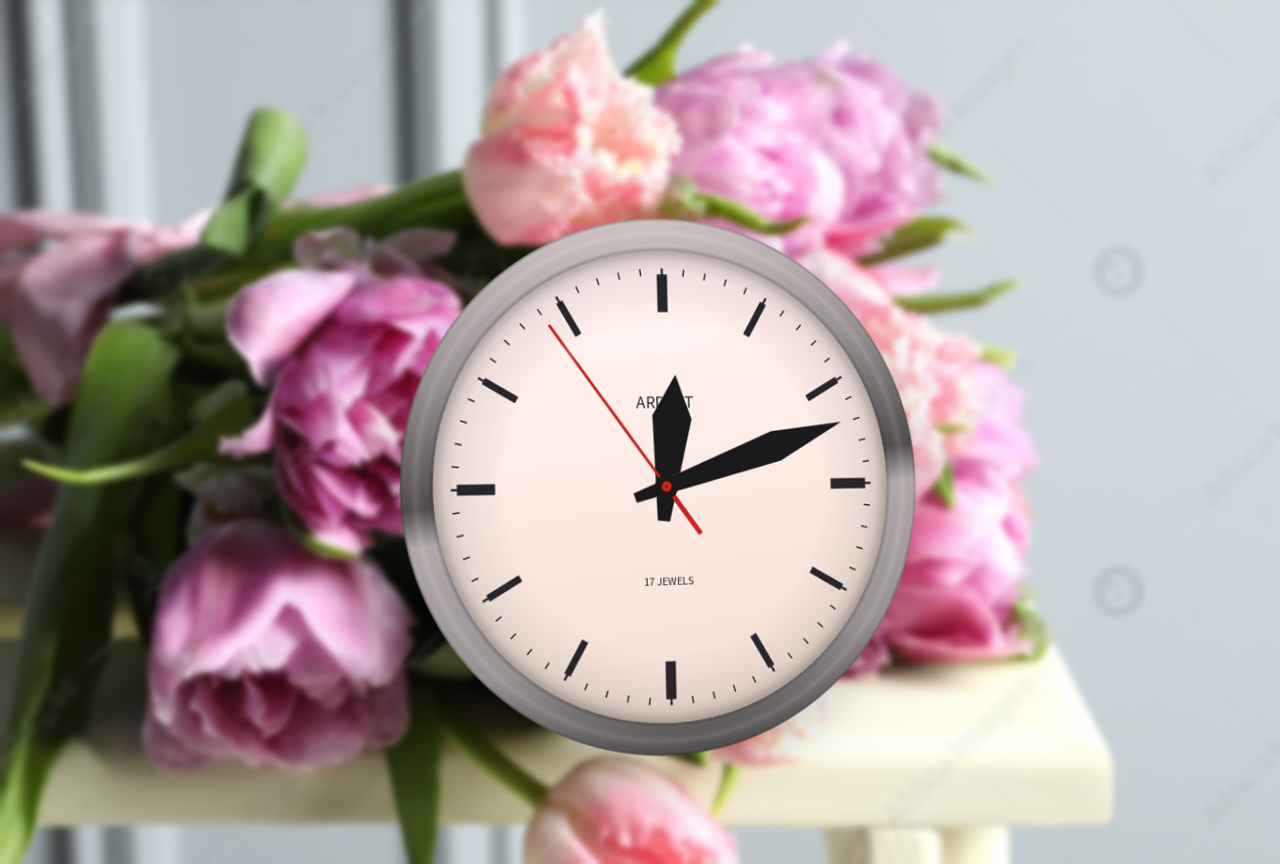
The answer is **12:11:54**
